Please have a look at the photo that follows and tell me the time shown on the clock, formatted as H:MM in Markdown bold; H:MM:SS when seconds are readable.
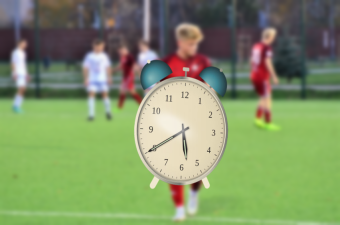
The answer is **5:40**
